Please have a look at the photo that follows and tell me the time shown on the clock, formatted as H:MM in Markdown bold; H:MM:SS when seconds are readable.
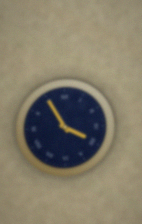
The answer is **3:55**
